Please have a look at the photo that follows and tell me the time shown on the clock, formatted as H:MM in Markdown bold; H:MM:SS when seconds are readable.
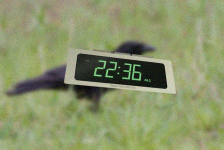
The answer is **22:36**
